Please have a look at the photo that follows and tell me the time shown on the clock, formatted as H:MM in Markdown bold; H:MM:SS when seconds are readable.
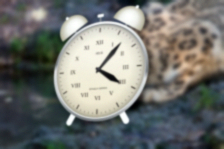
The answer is **4:07**
